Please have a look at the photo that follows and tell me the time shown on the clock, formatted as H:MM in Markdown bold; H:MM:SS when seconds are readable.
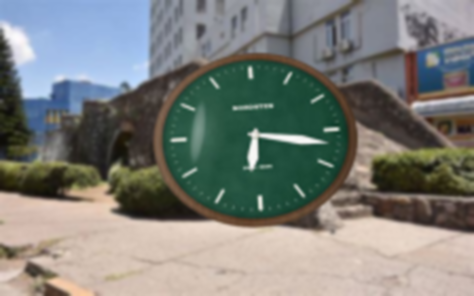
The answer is **6:17**
